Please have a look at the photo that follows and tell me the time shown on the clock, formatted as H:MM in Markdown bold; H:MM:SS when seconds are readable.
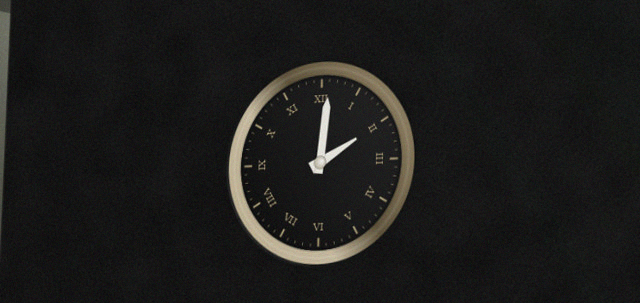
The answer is **2:01**
